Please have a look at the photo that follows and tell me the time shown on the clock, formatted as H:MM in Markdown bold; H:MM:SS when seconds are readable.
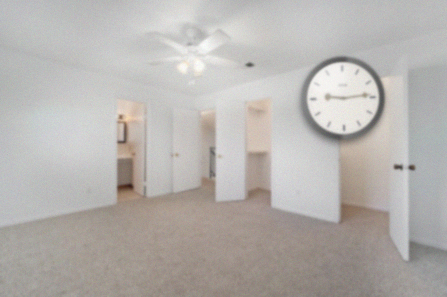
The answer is **9:14**
